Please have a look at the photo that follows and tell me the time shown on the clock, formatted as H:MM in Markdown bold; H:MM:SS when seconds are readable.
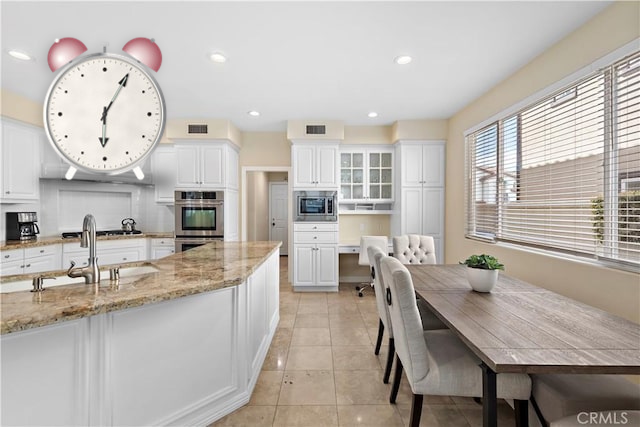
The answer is **6:05**
